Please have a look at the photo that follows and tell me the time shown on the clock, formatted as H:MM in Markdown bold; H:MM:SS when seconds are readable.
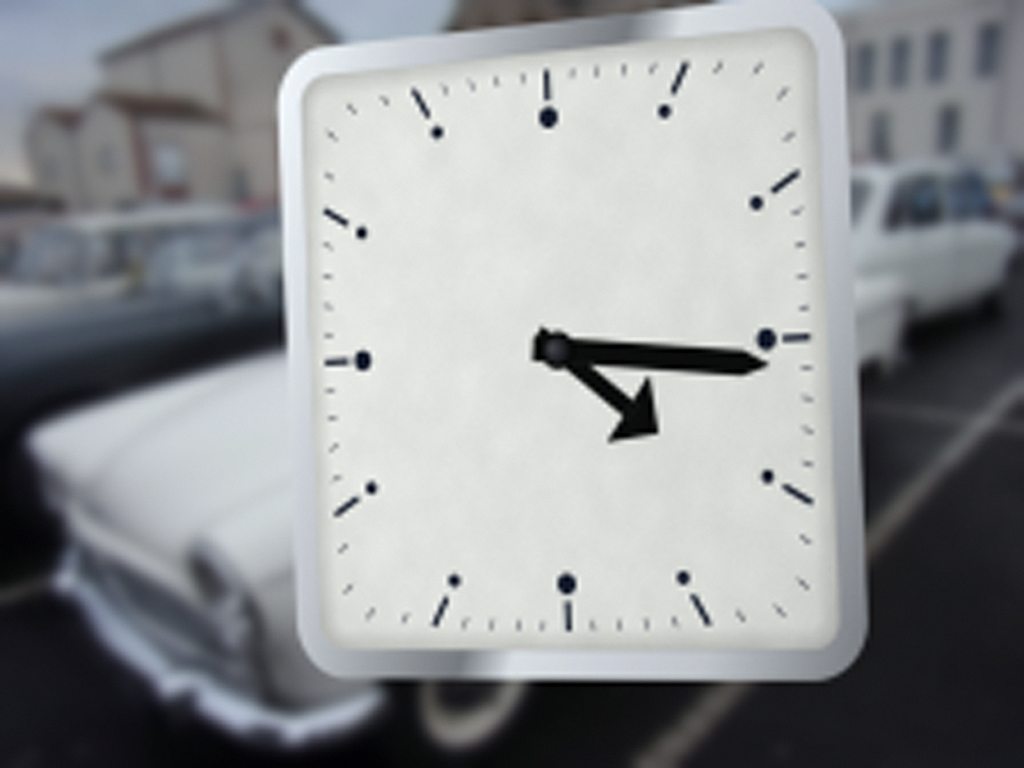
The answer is **4:16**
